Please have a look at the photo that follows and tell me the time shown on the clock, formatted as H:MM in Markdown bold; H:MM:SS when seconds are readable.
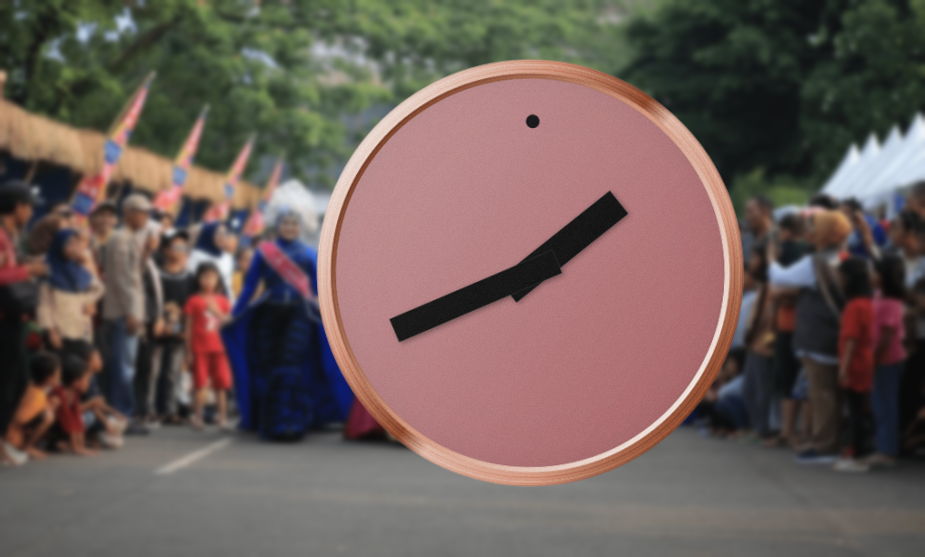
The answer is **1:41**
